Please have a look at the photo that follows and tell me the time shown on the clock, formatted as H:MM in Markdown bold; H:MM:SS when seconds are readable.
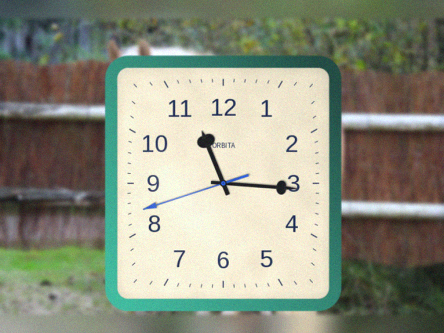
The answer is **11:15:42**
